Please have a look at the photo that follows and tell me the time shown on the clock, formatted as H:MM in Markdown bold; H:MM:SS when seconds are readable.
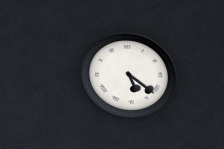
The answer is **5:22**
